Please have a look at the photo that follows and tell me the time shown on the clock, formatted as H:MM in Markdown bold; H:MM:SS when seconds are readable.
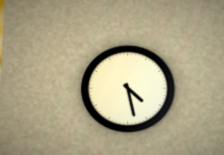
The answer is **4:28**
